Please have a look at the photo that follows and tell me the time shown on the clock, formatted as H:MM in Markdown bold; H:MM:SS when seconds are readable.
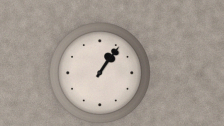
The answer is **1:06**
